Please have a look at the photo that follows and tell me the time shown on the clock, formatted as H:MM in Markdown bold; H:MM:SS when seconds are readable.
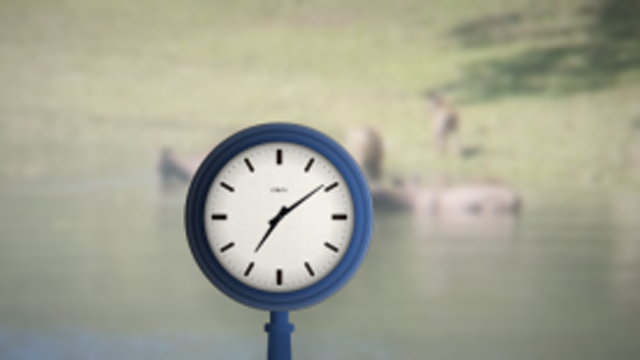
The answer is **7:09**
